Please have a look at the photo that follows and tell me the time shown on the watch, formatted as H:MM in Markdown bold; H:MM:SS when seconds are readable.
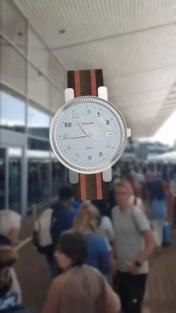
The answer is **10:44**
